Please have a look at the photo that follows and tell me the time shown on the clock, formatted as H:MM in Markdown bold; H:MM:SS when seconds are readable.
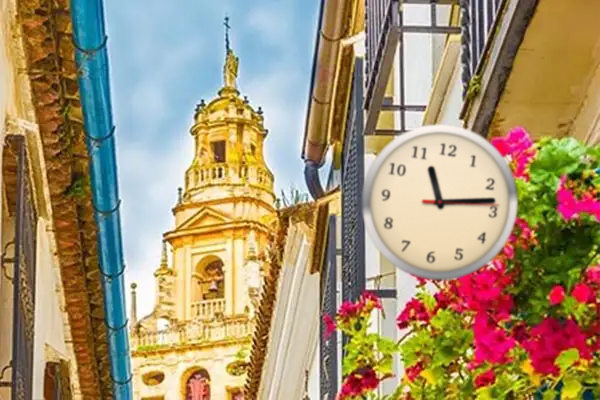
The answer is **11:13:14**
